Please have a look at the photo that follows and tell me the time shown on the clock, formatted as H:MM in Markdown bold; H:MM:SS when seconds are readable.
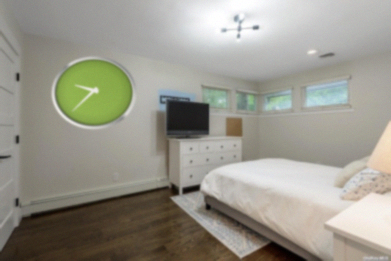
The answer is **9:37**
